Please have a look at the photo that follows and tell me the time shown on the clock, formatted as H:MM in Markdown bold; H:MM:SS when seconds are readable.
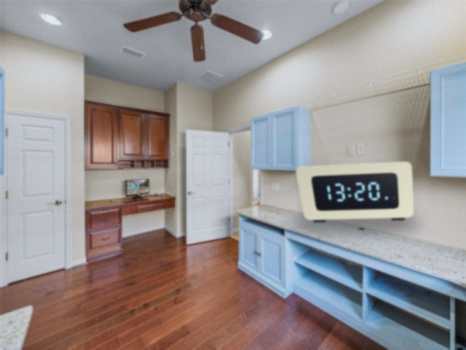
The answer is **13:20**
